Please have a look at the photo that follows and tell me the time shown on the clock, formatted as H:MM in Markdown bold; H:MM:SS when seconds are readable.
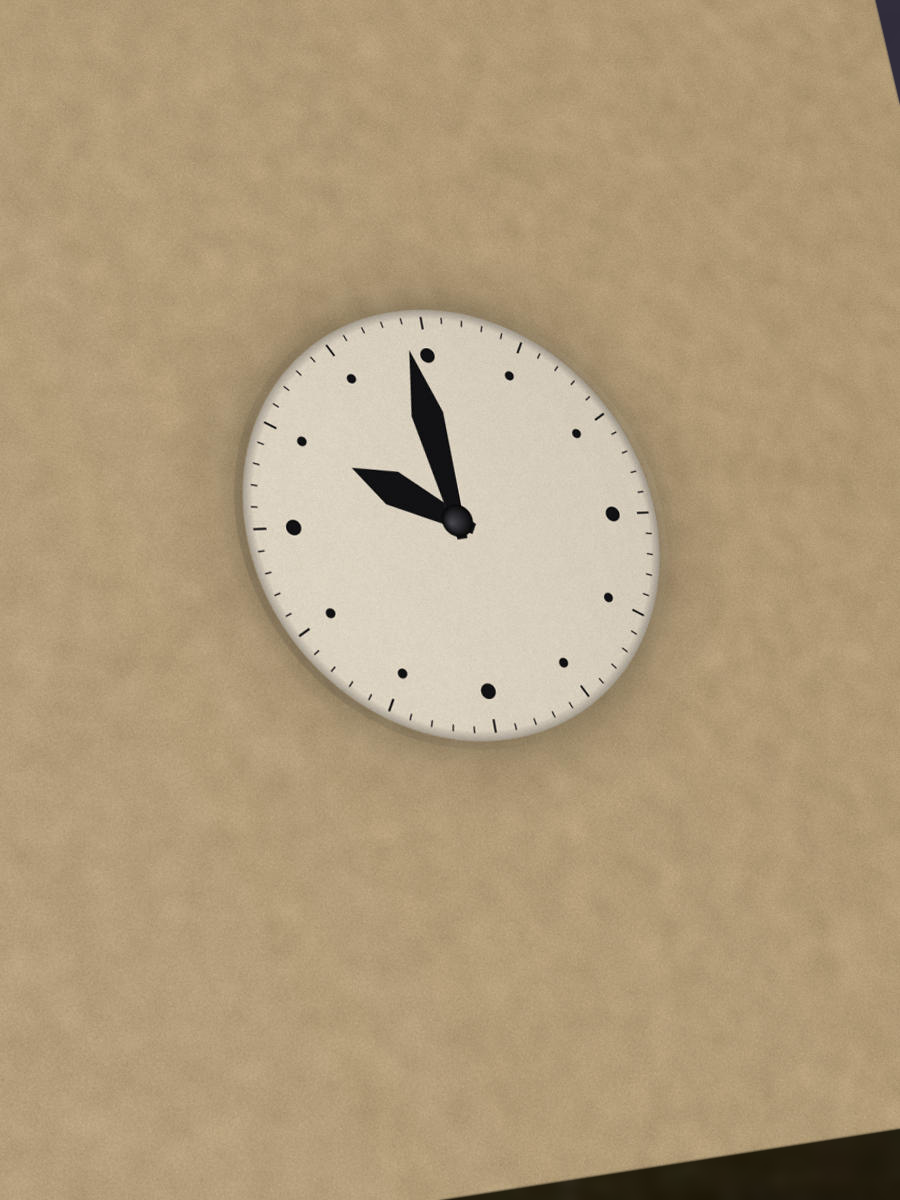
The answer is **9:59**
